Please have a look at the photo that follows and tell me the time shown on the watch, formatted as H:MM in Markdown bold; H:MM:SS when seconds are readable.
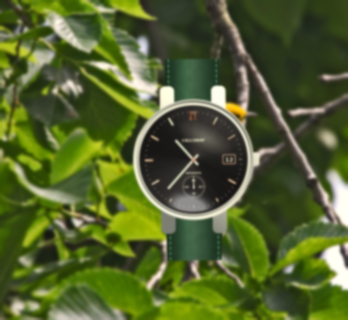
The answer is **10:37**
